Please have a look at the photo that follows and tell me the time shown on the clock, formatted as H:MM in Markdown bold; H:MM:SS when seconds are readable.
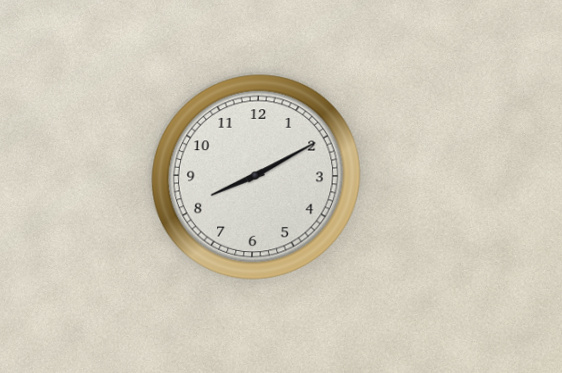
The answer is **8:10**
